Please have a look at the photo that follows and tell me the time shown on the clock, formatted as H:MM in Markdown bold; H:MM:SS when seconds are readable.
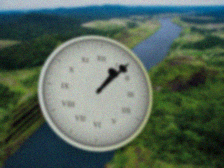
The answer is **1:07**
